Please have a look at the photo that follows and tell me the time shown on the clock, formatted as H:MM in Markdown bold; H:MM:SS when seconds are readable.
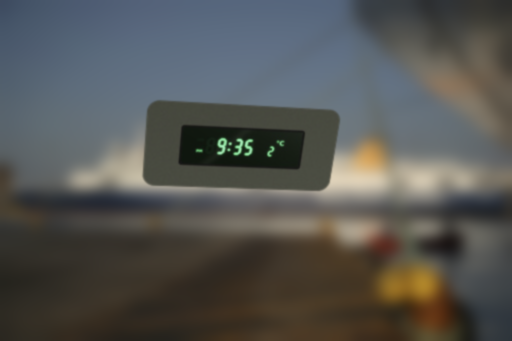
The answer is **9:35**
